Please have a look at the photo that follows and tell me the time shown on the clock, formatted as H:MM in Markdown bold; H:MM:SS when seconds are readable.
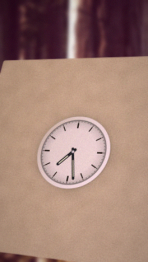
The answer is **7:28**
